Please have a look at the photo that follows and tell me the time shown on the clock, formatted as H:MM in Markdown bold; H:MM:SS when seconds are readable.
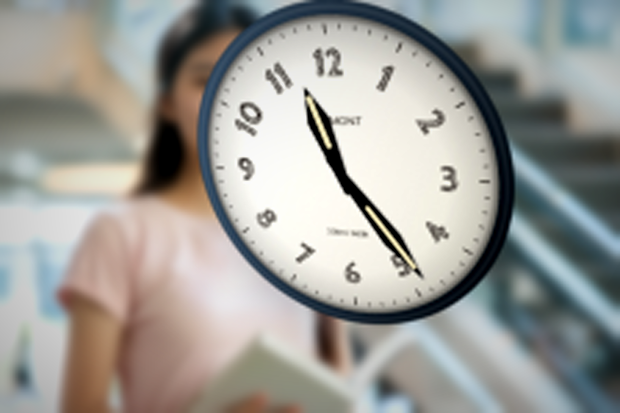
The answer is **11:24**
